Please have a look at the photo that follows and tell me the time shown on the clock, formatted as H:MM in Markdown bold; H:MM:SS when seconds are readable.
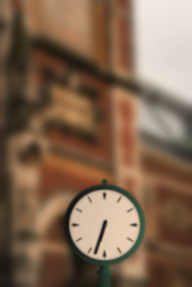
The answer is **6:33**
